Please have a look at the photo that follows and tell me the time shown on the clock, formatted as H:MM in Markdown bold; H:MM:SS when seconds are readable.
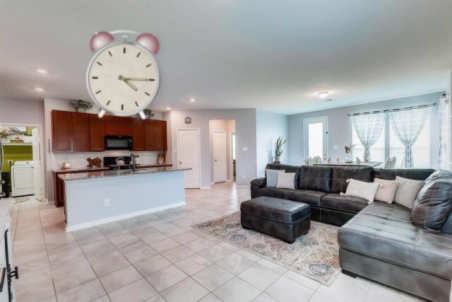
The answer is **4:15**
